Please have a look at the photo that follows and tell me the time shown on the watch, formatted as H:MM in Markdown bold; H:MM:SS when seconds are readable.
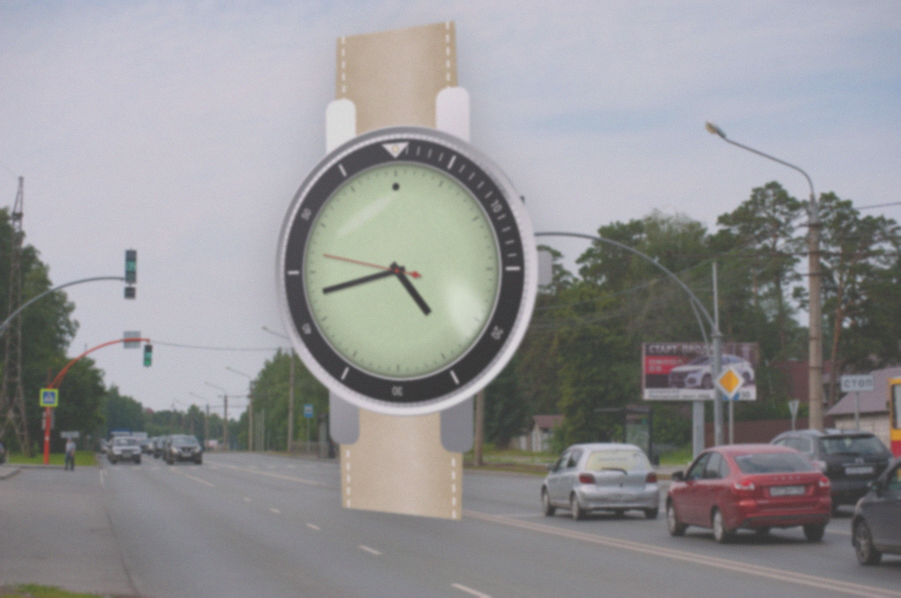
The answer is **4:42:47**
